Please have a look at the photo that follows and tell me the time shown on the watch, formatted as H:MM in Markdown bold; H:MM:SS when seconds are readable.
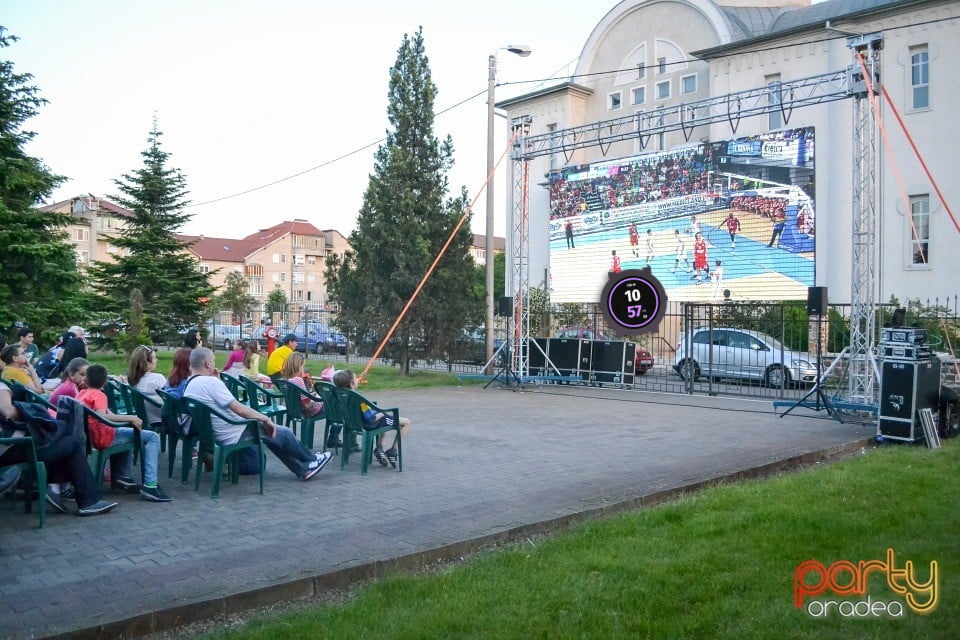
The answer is **10:57**
